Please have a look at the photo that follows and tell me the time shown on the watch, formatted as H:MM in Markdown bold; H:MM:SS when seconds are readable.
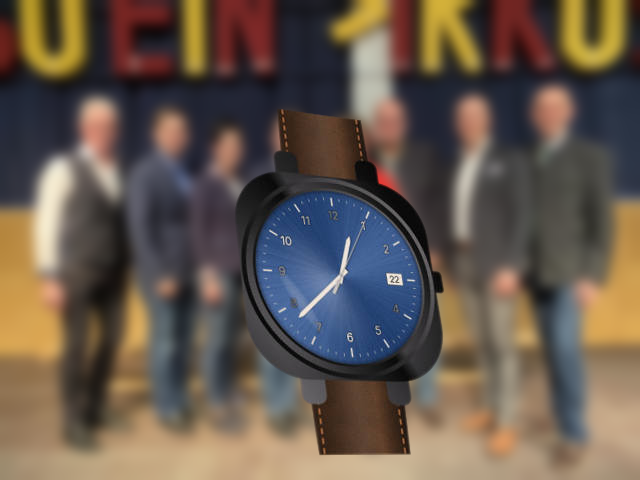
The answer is **12:38:05**
